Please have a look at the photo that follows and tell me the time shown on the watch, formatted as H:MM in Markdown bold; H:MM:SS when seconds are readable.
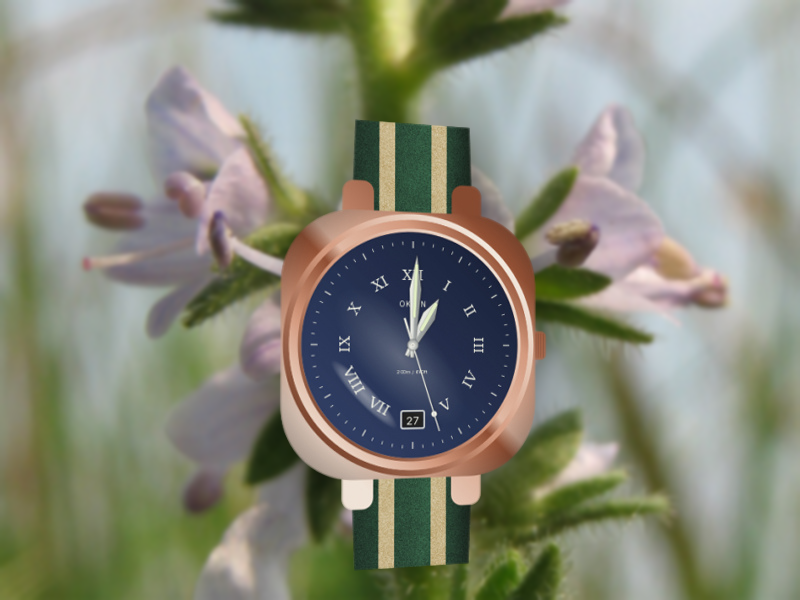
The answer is **1:00:27**
